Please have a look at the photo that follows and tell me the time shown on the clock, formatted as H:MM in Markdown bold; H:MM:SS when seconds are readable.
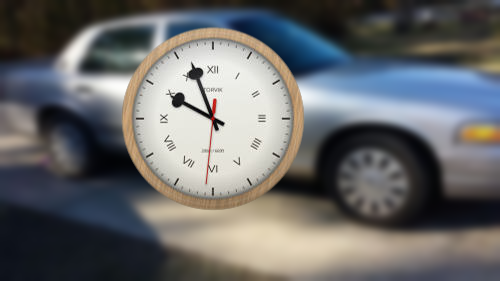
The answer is **9:56:31**
